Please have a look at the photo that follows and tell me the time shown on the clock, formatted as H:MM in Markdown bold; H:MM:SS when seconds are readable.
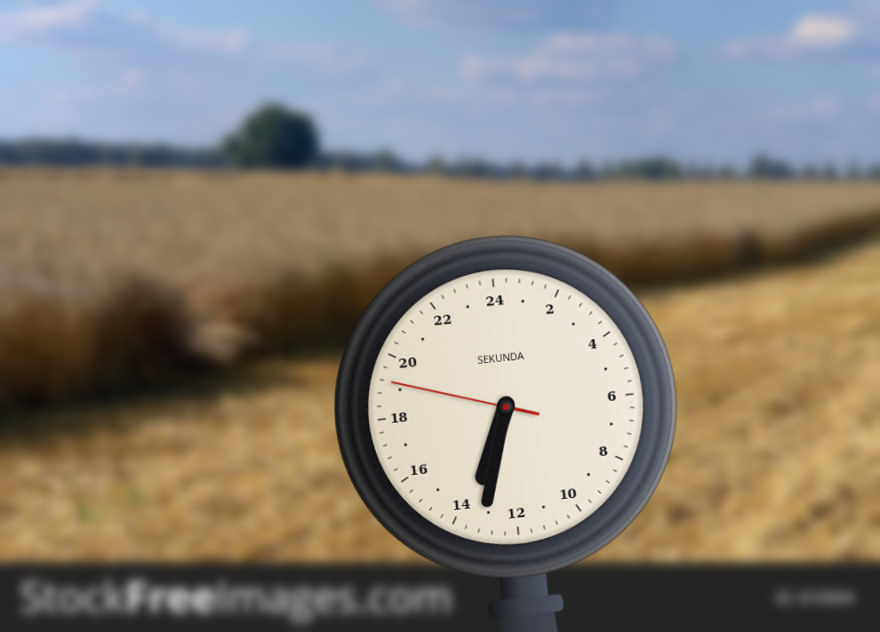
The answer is **13:32:48**
